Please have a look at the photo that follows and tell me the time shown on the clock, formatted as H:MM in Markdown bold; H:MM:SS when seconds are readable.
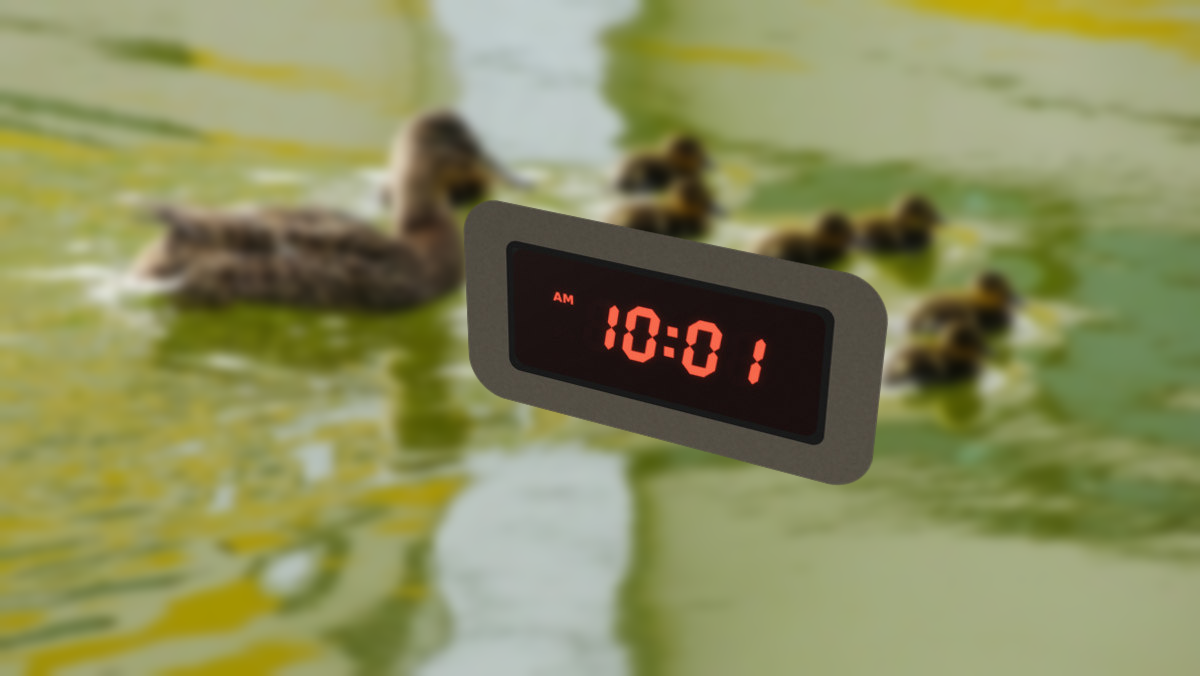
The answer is **10:01**
